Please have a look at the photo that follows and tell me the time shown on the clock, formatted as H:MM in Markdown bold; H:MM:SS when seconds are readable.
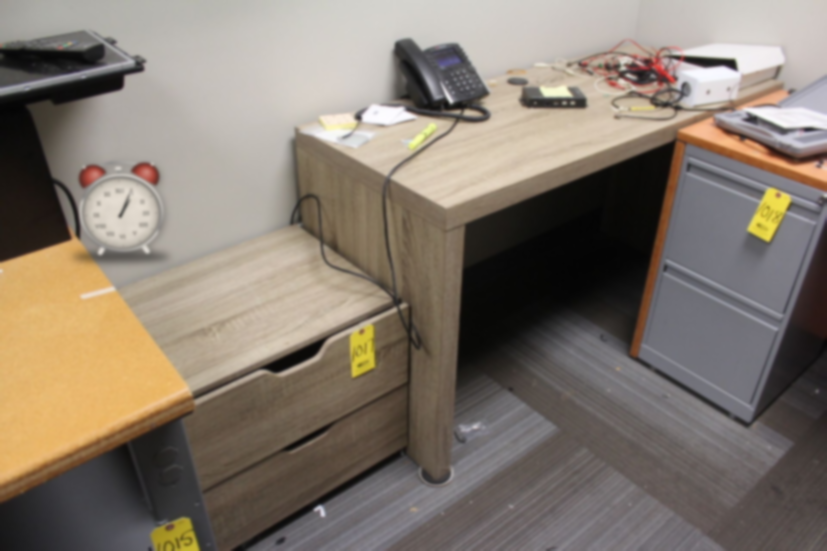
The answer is **1:04**
